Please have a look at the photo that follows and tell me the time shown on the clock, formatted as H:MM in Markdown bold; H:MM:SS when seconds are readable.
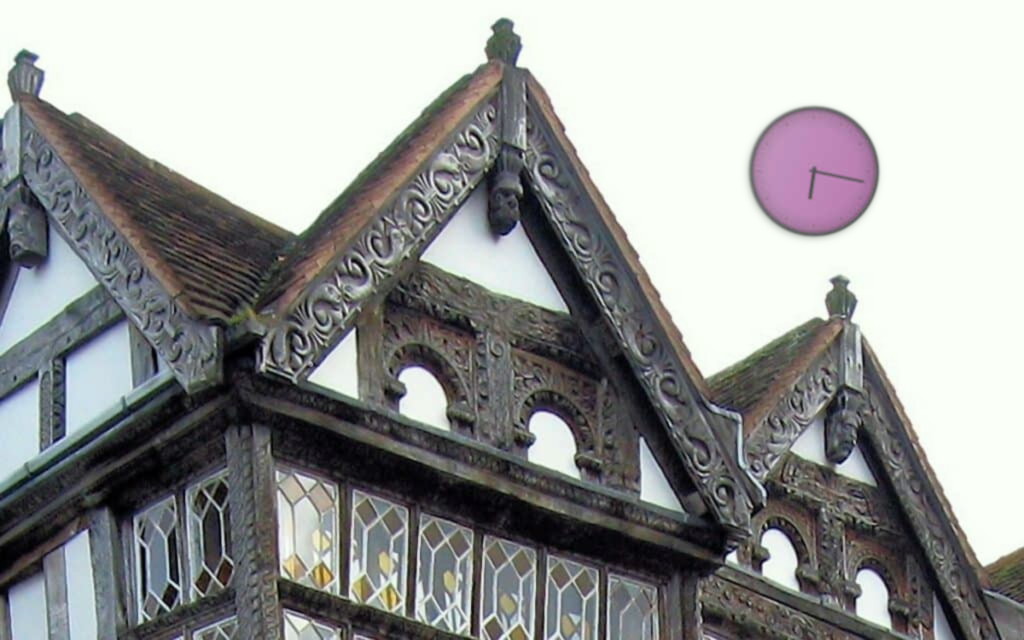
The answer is **6:17**
